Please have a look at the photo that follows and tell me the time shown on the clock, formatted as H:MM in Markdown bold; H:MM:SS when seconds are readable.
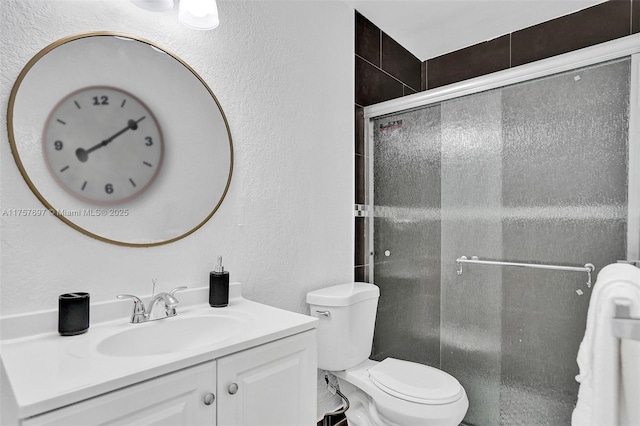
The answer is **8:10**
